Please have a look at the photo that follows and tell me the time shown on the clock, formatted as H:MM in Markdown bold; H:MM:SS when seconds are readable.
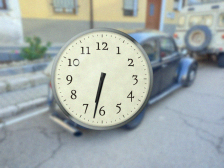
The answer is **6:32**
